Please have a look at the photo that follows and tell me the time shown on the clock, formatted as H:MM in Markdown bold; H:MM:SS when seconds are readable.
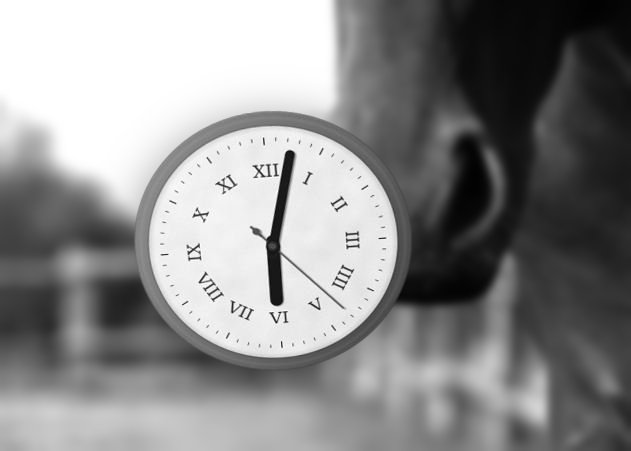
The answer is **6:02:23**
